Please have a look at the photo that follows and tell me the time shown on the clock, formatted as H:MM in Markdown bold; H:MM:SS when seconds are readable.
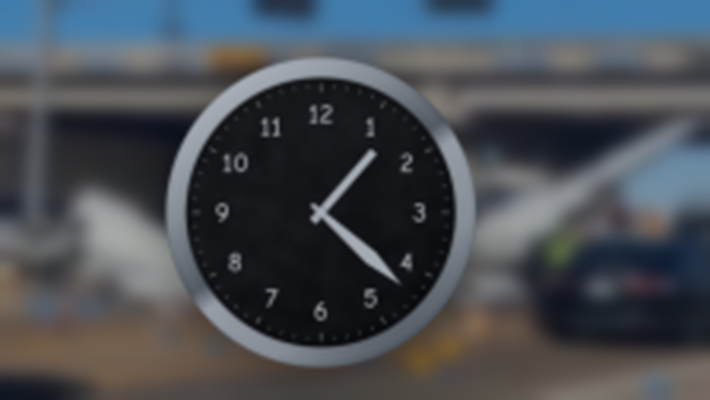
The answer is **1:22**
